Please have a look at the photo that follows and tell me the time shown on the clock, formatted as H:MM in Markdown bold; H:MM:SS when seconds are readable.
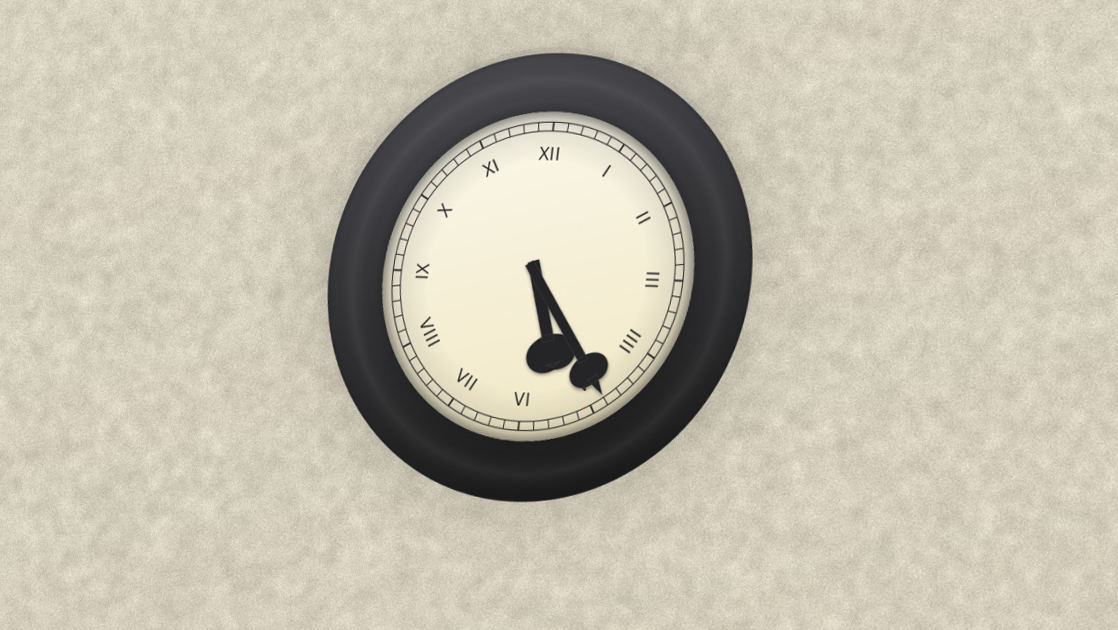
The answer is **5:24**
